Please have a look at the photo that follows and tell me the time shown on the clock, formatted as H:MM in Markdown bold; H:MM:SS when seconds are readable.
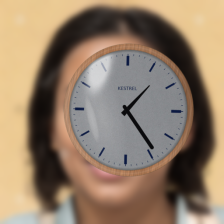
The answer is **1:24**
